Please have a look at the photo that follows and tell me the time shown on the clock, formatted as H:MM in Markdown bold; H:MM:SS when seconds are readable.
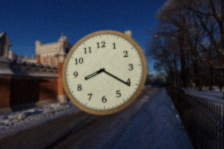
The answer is **8:21**
